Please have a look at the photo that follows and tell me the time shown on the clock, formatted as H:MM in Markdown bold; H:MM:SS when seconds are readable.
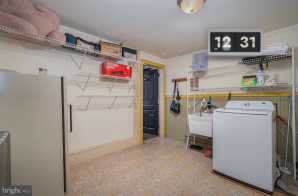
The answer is **12:31**
